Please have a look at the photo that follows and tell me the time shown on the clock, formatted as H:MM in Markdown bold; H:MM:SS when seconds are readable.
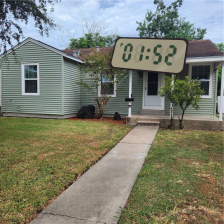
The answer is **1:52**
